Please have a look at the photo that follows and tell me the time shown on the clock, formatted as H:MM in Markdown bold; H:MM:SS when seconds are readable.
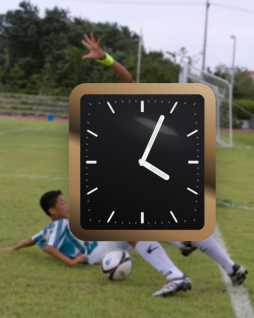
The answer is **4:04**
